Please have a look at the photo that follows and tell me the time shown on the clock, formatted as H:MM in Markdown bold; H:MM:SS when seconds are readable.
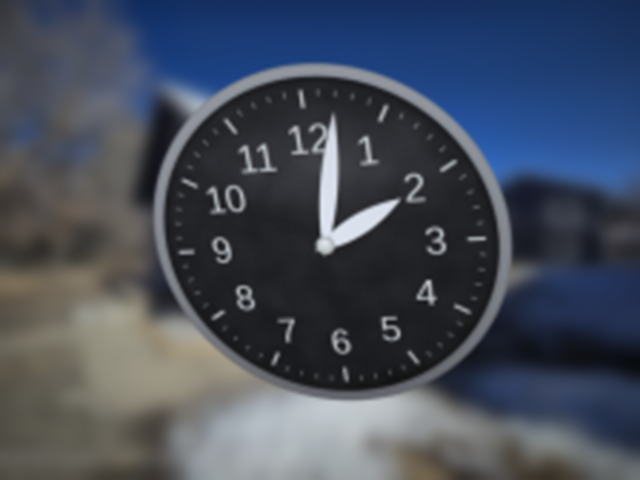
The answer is **2:02**
